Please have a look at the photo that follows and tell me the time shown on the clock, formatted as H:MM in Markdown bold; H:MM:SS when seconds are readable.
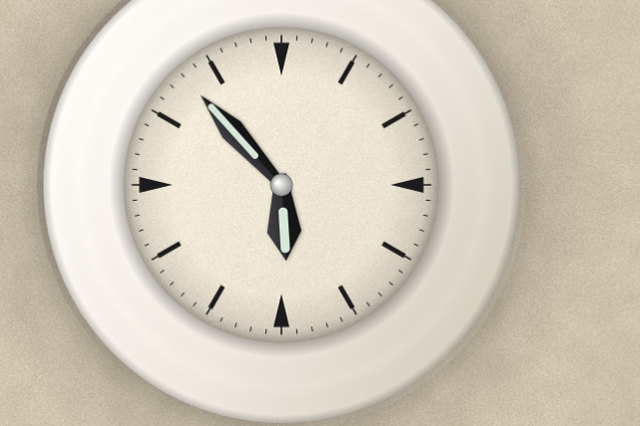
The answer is **5:53**
